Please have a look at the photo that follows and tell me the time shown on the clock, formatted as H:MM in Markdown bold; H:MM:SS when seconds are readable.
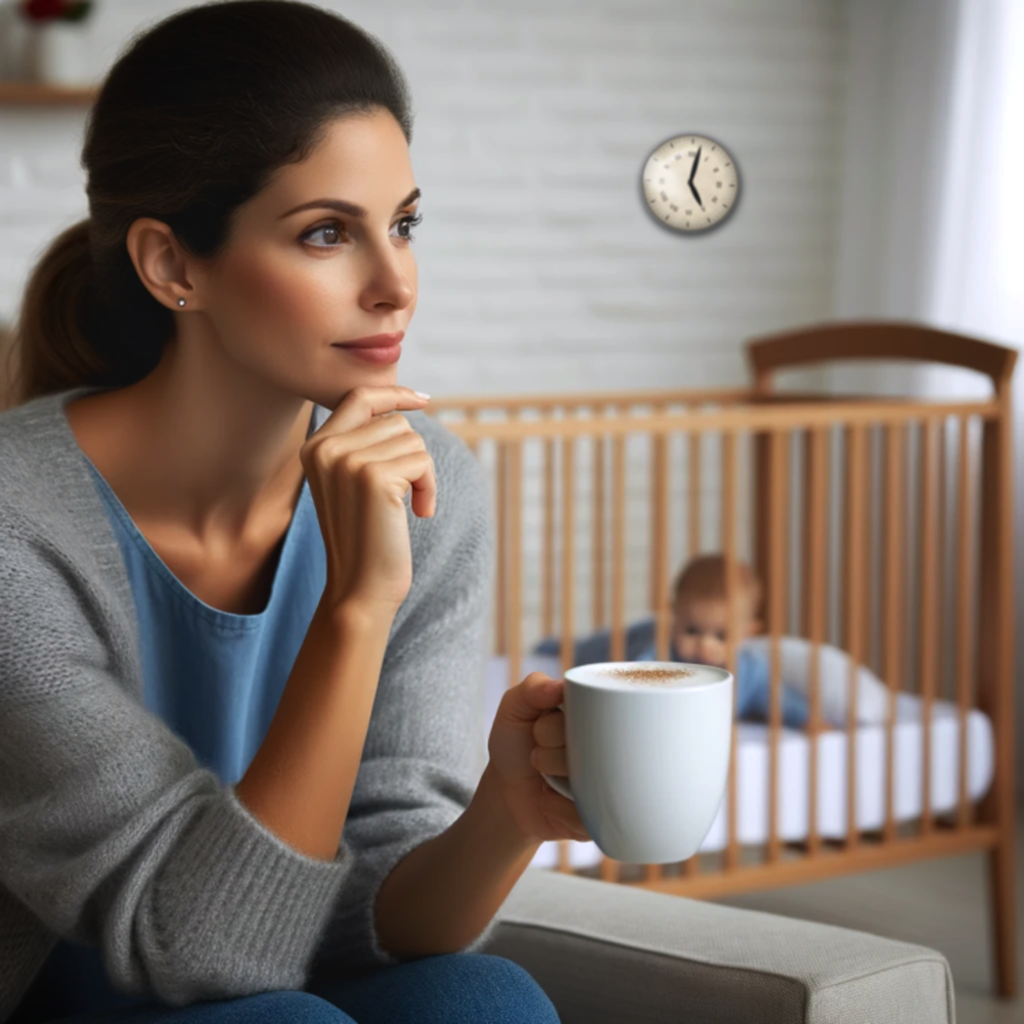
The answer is **5:02**
